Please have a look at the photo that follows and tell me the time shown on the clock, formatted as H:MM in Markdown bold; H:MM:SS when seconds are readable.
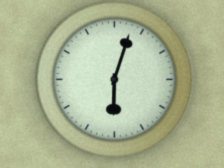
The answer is **6:03**
